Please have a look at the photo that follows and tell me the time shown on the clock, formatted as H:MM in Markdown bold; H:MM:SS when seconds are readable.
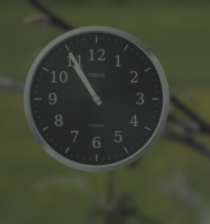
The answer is **10:55**
